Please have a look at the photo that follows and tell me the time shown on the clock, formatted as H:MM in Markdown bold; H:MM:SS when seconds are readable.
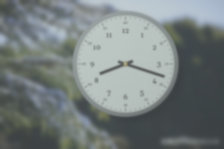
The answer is **8:18**
